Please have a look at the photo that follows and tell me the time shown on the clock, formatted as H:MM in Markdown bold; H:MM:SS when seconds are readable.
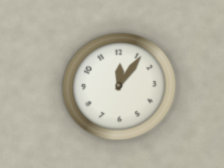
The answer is **12:06**
